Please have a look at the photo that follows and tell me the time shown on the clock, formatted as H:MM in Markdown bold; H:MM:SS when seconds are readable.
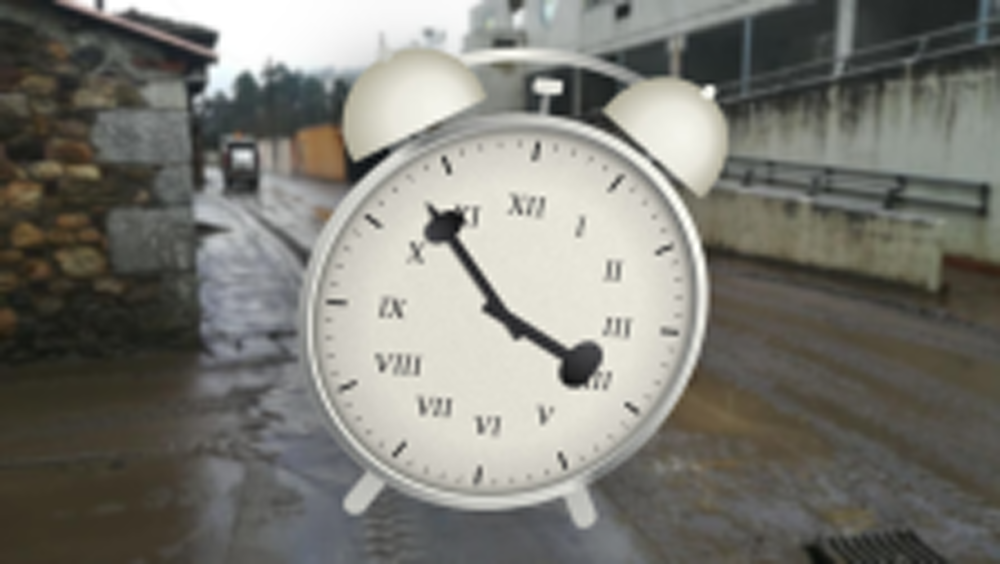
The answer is **3:53**
